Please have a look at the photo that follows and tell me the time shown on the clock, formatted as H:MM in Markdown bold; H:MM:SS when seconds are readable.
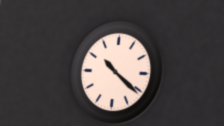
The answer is **10:21**
